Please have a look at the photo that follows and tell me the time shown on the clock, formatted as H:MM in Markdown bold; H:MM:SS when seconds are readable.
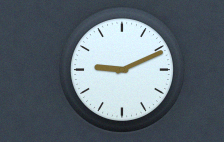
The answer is **9:11**
